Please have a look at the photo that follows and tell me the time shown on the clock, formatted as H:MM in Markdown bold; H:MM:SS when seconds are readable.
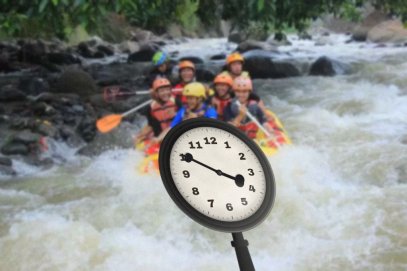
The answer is **3:50**
